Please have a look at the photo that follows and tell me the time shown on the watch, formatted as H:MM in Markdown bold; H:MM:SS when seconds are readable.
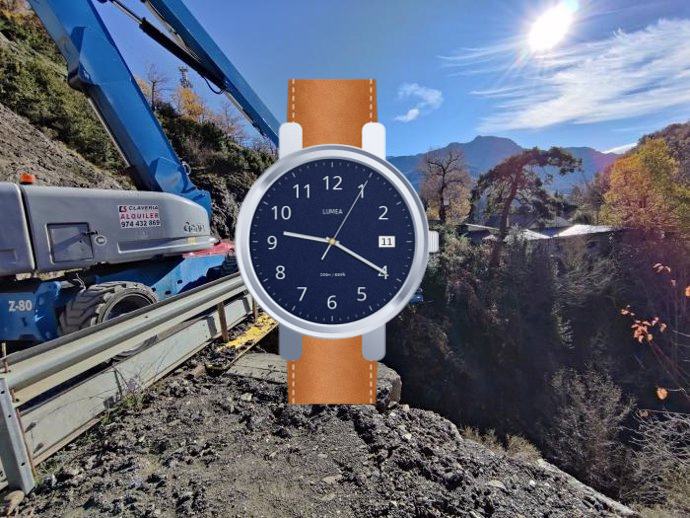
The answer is **9:20:05**
